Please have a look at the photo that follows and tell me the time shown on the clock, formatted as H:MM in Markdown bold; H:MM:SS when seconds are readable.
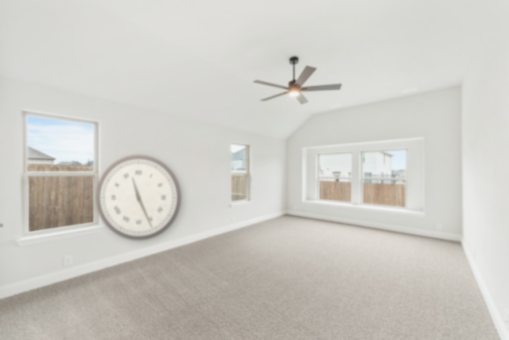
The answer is **11:26**
